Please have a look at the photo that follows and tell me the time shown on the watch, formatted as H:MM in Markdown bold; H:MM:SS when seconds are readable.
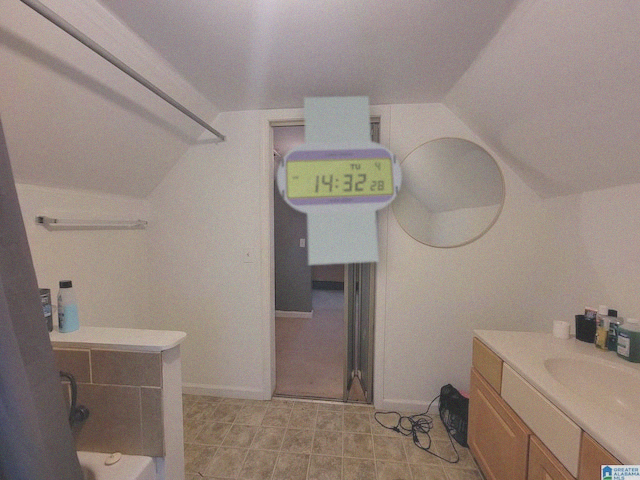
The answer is **14:32**
